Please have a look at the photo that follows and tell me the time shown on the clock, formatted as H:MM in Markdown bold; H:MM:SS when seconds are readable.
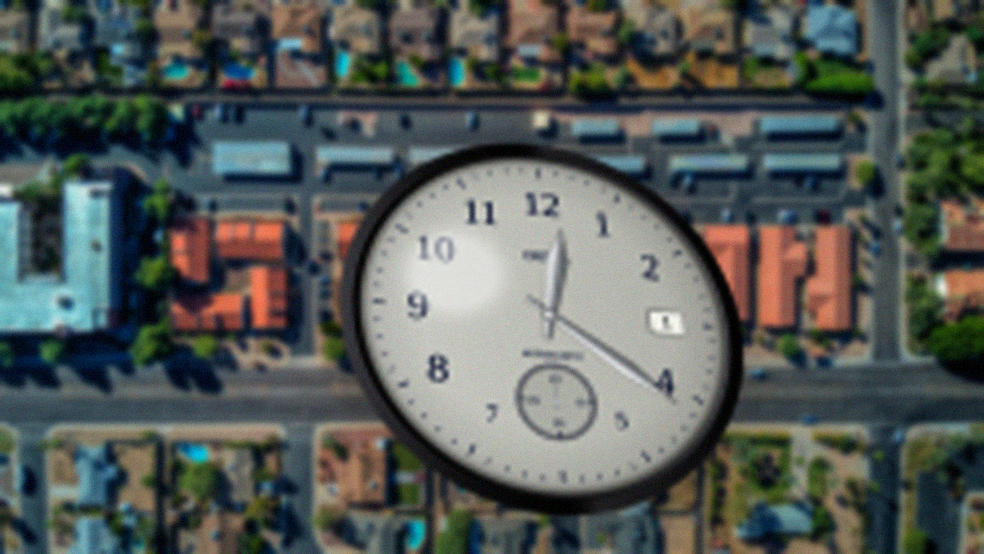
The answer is **12:21**
